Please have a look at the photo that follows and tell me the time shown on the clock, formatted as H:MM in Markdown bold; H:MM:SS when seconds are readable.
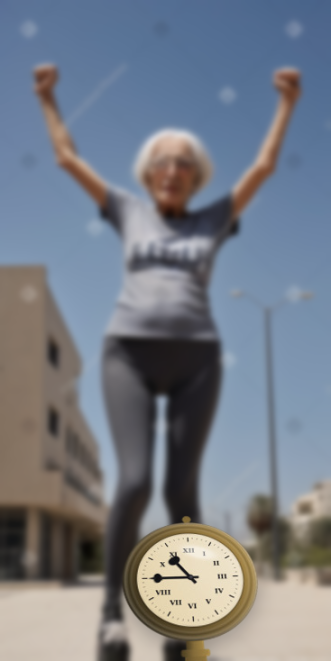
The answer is **10:45**
